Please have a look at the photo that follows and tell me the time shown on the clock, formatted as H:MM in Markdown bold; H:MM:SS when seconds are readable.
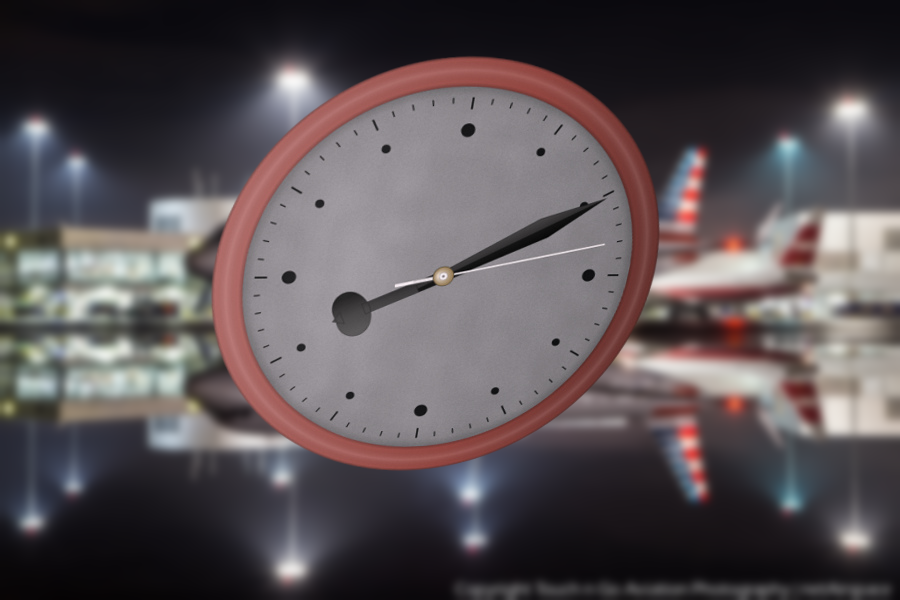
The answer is **8:10:13**
